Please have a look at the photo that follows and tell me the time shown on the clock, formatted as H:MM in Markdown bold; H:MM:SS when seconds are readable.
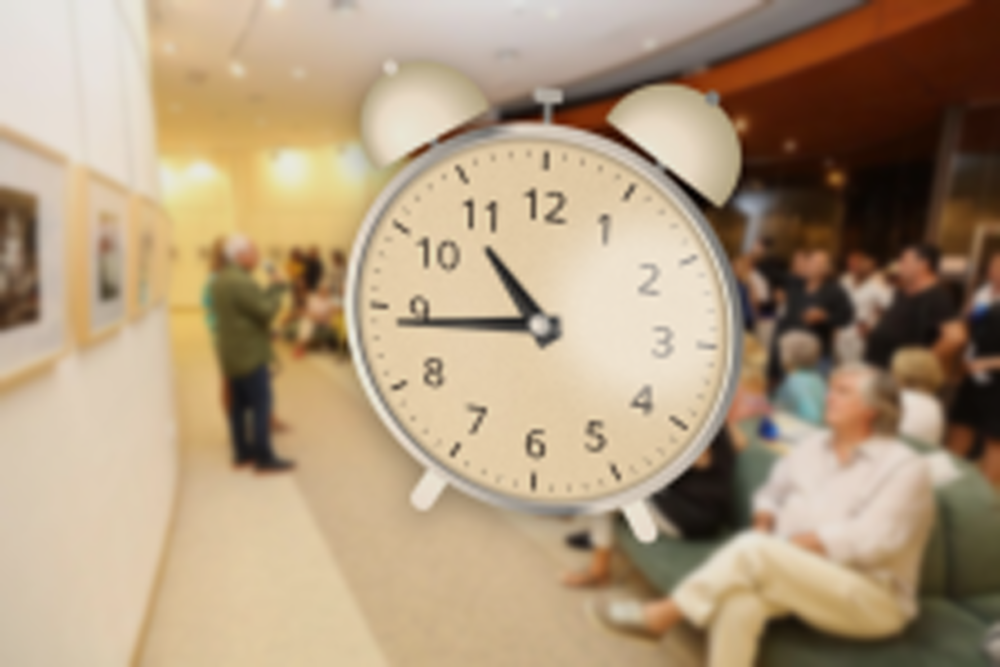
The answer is **10:44**
